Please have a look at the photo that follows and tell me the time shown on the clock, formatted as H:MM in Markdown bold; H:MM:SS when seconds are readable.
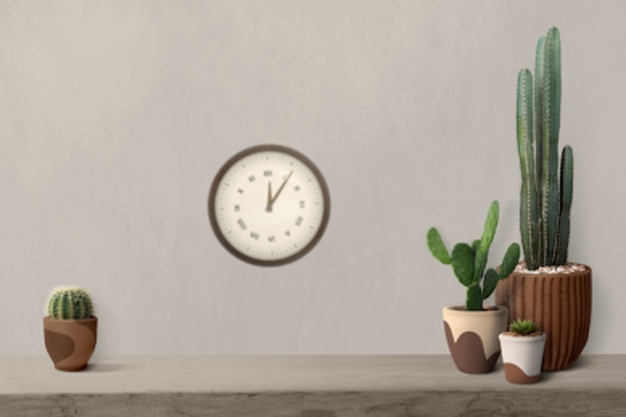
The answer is **12:06**
